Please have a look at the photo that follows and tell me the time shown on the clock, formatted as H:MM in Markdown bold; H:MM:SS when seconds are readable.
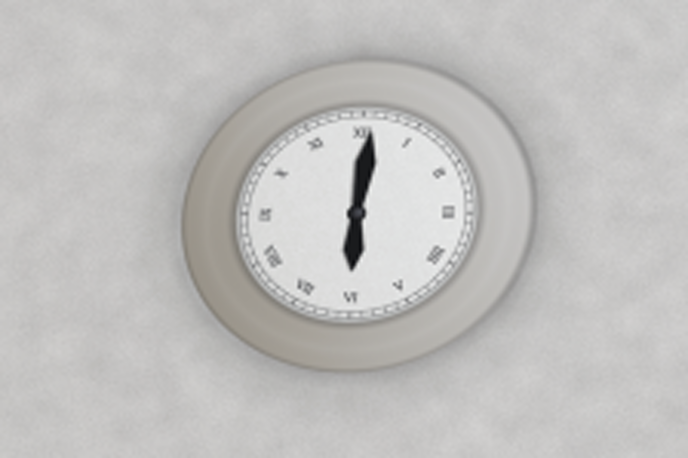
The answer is **6:01**
